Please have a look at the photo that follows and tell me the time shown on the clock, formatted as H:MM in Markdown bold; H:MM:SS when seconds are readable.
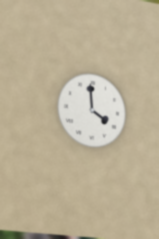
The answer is **3:59**
